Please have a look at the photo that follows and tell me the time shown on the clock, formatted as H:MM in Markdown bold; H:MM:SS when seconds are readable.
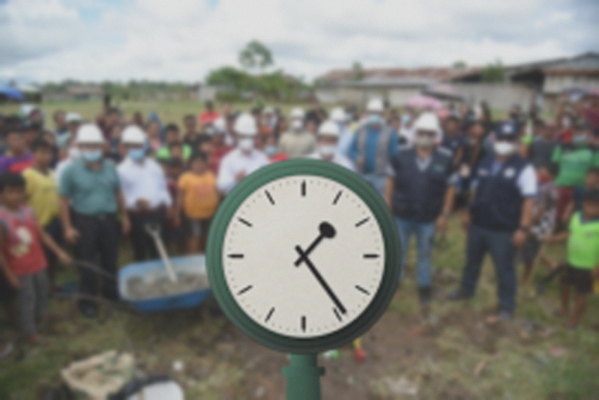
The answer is **1:24**
